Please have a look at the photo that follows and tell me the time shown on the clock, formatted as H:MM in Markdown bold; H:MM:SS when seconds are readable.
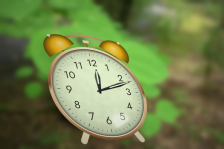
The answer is **12:12**
